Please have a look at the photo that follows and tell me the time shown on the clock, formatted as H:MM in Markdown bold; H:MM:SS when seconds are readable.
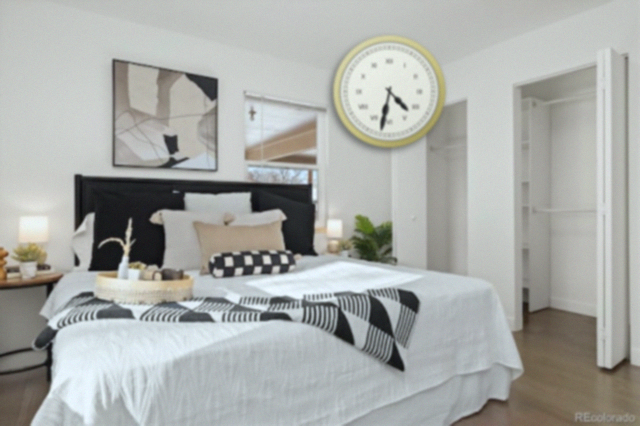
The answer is **4:32**
